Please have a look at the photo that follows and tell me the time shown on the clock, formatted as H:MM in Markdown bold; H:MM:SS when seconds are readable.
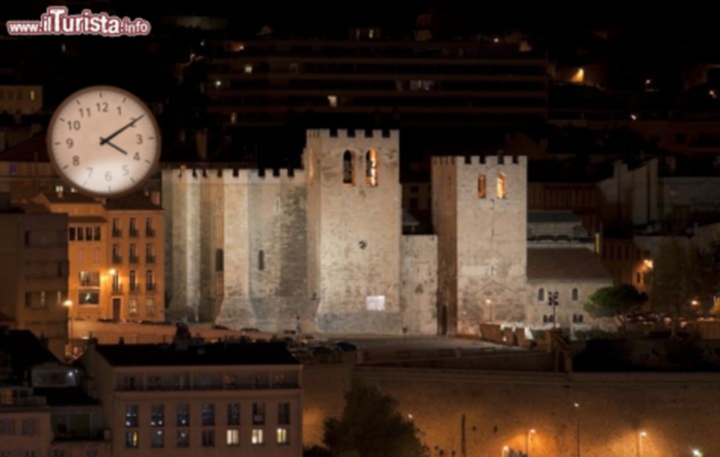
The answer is **4:10**
